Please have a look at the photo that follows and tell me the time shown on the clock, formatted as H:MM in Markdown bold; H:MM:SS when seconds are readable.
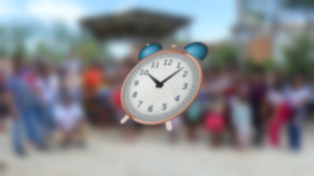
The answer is **10:07**
